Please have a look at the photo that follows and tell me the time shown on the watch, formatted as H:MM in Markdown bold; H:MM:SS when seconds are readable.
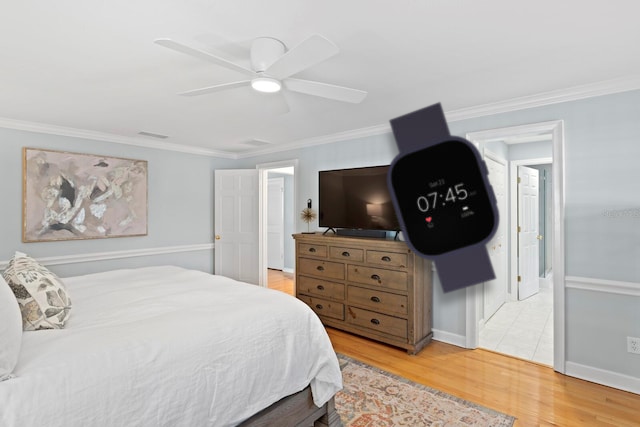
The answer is **7:45**
